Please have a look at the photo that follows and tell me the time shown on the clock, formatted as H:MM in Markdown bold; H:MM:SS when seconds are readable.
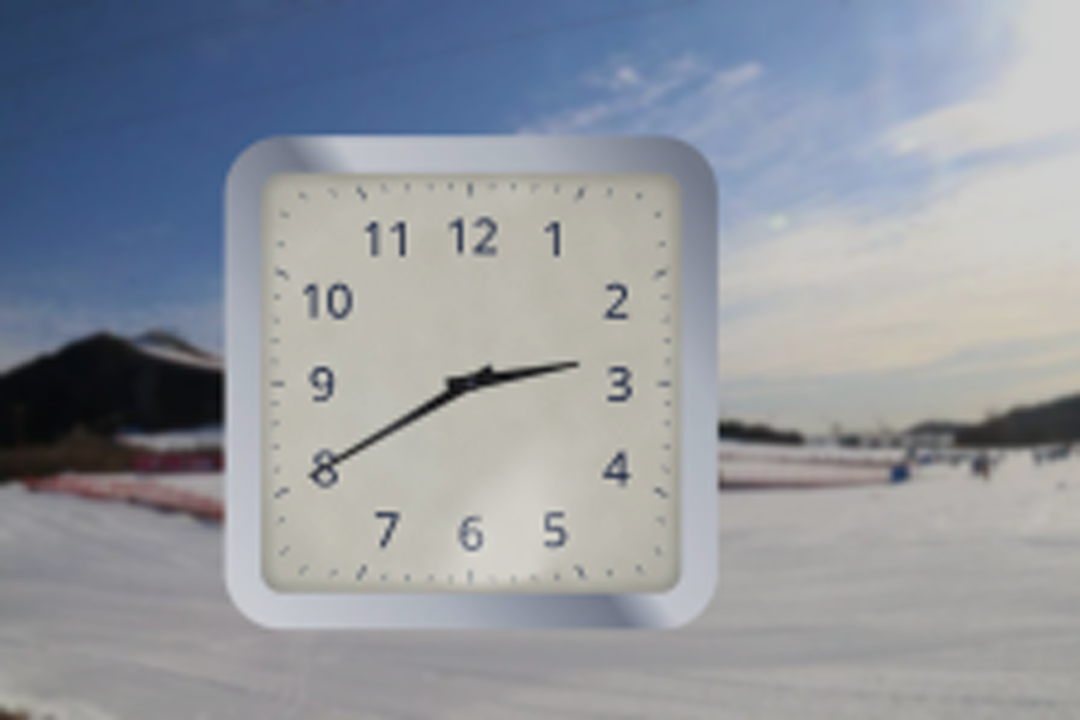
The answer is **2:40**
